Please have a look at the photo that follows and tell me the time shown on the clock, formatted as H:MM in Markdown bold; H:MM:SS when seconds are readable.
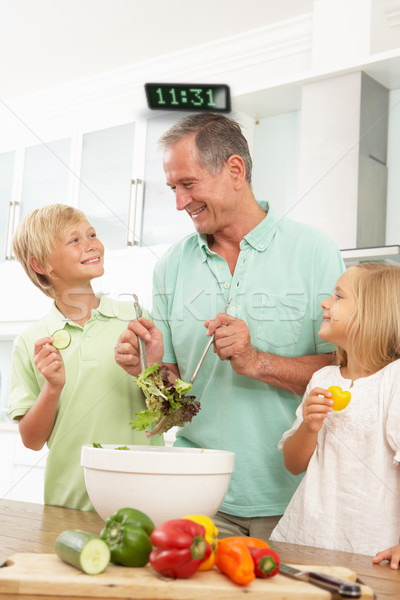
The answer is **11:31**
